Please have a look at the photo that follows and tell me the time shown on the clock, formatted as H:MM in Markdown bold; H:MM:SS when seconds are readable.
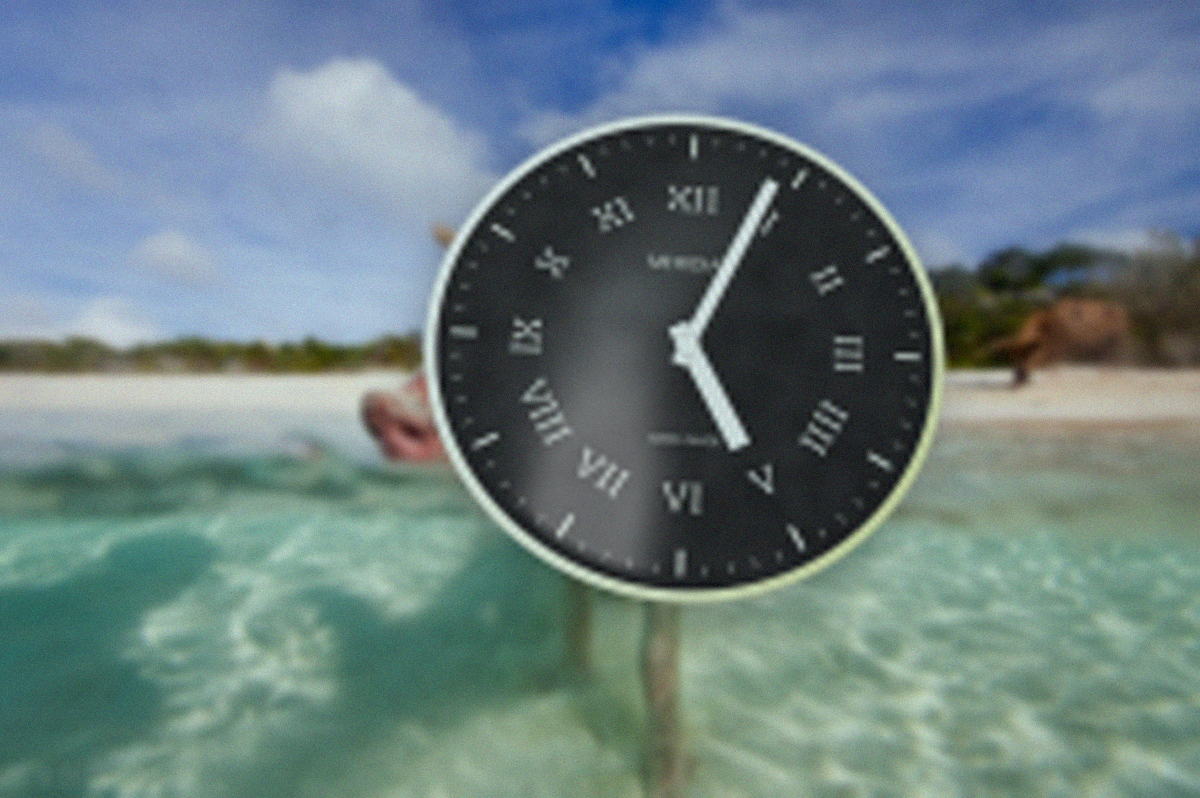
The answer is **5:04**
